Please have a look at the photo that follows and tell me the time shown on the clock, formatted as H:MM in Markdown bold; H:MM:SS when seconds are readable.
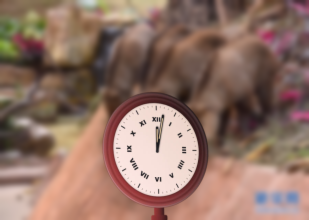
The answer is **12:02**
